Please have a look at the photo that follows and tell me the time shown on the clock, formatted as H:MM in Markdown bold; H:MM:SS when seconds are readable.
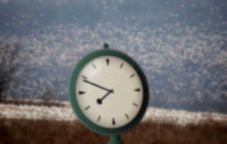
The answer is **7:49**
